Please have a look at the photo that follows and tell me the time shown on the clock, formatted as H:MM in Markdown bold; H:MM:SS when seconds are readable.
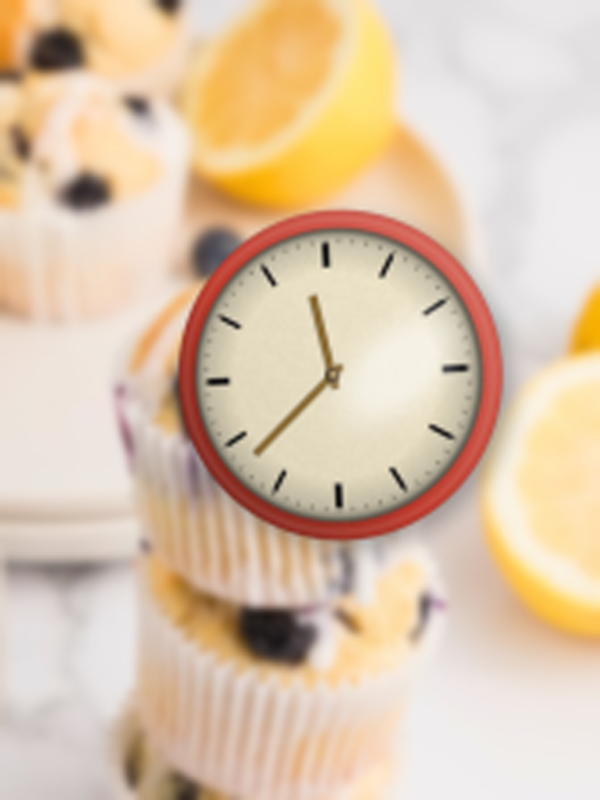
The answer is **11:38**
